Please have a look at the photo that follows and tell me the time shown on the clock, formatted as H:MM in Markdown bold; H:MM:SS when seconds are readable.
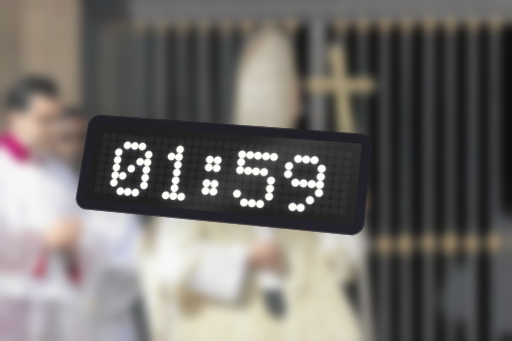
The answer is **1:59**
